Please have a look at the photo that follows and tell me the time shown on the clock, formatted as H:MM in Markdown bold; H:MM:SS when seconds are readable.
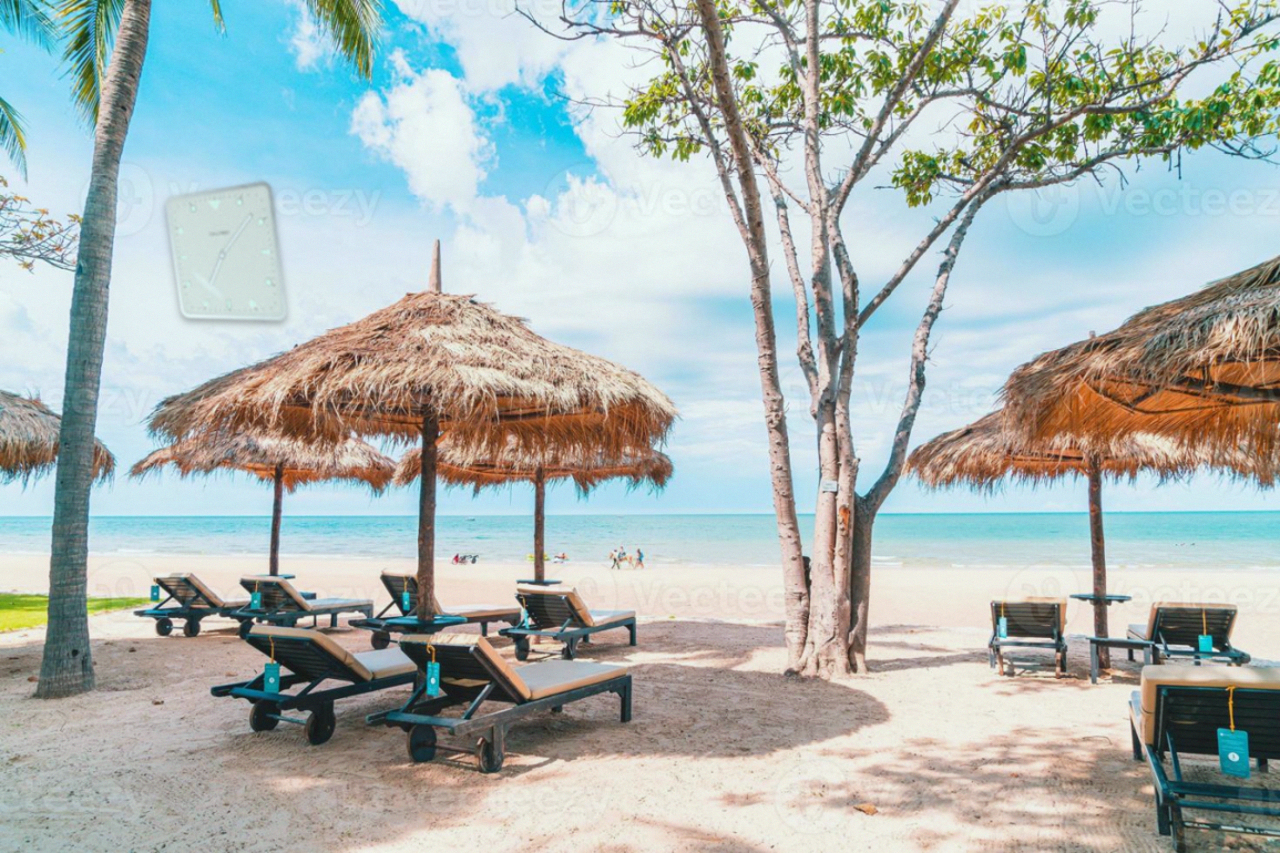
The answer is **7:08**
